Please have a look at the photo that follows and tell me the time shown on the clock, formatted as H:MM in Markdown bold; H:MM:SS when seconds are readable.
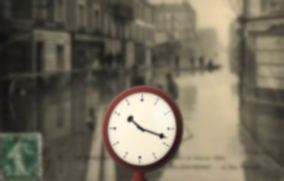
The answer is **10:18**
